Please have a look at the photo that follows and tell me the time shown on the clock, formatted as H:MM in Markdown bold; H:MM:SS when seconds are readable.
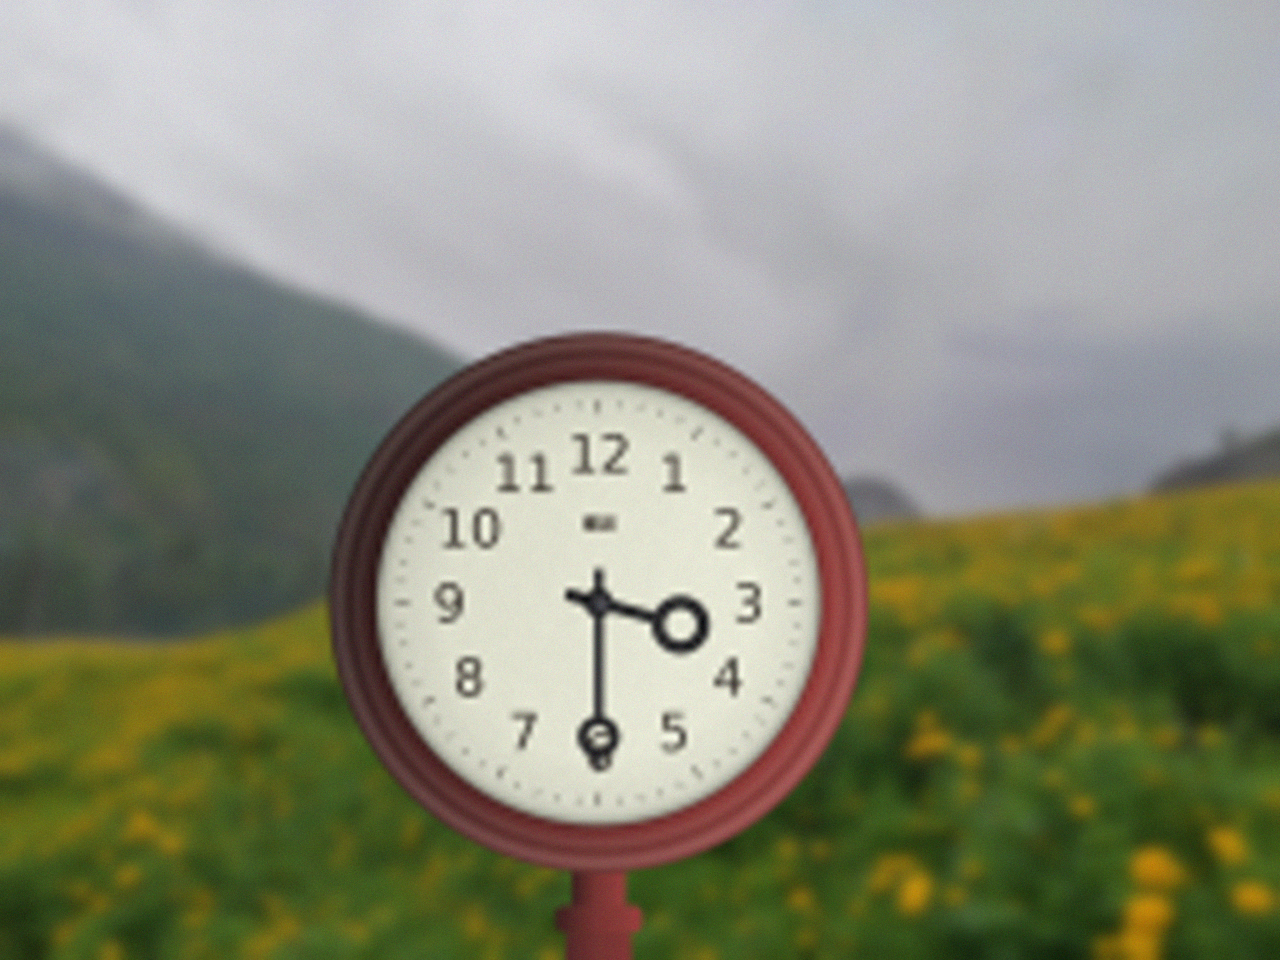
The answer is **3:30**
